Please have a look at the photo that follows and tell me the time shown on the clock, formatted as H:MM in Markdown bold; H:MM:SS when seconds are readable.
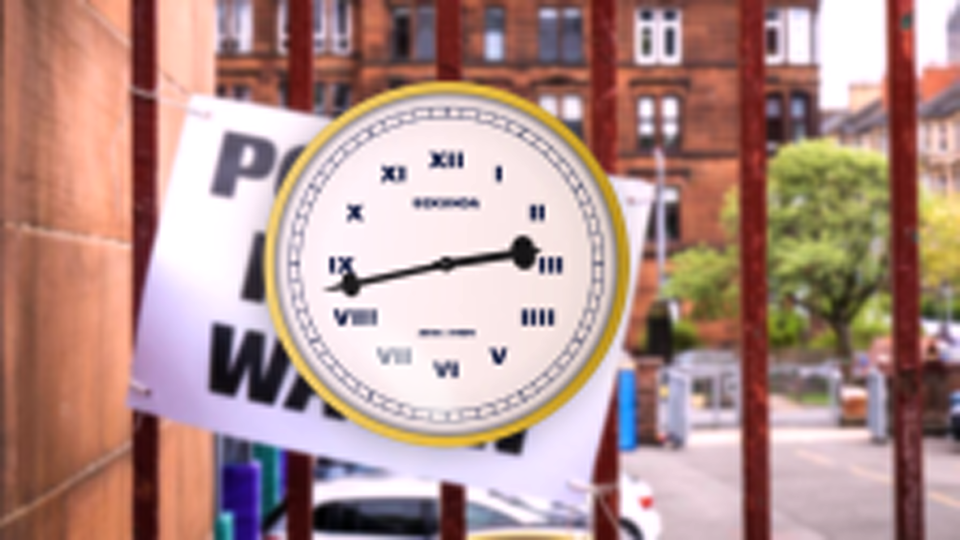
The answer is **2:43**
